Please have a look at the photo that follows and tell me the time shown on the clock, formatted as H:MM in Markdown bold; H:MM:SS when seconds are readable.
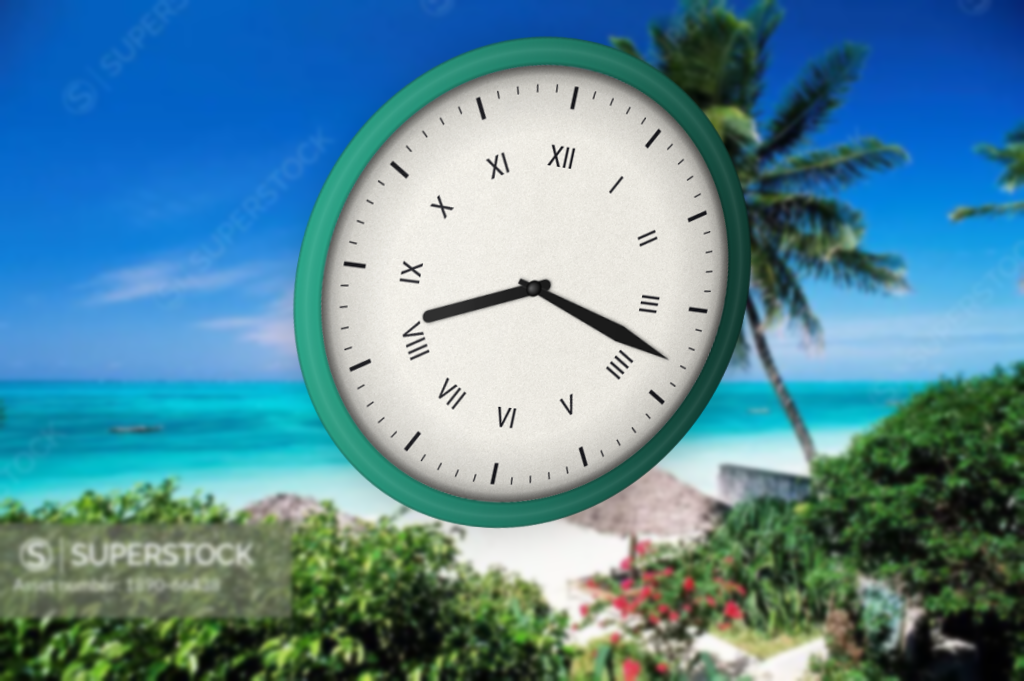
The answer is **8:18**
